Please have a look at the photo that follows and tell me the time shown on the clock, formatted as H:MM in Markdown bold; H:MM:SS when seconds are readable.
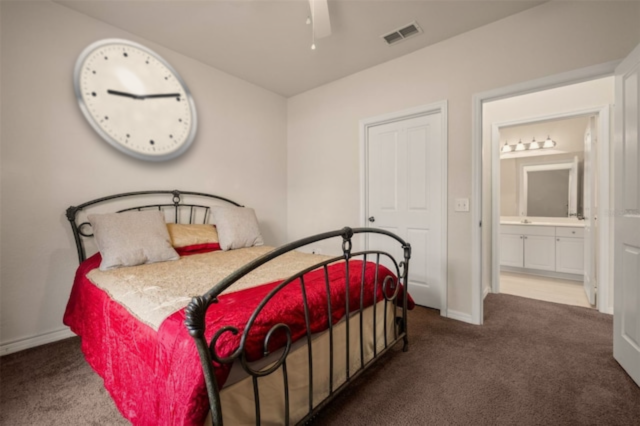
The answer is **9:14**
